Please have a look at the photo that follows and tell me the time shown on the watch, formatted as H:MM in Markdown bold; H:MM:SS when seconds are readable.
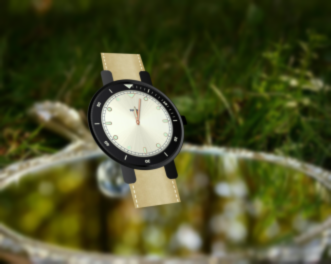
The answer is **12:03**
